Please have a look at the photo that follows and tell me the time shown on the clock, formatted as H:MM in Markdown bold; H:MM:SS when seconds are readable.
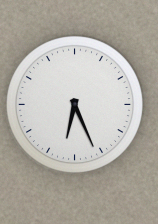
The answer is **6:26**
